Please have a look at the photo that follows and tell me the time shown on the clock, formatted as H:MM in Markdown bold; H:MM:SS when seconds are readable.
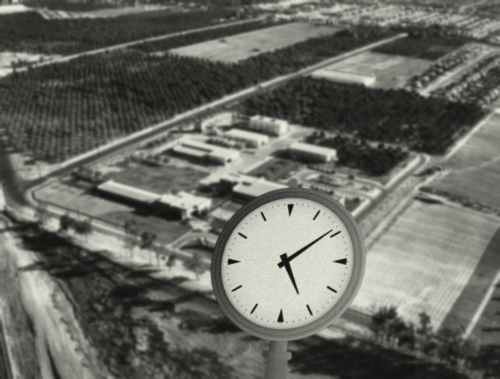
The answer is **5:09**
